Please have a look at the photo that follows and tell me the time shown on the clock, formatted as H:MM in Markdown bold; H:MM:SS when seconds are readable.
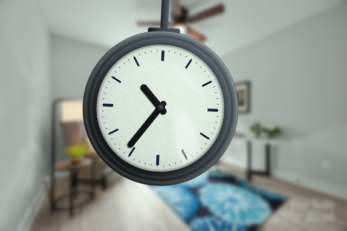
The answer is **10:36**
